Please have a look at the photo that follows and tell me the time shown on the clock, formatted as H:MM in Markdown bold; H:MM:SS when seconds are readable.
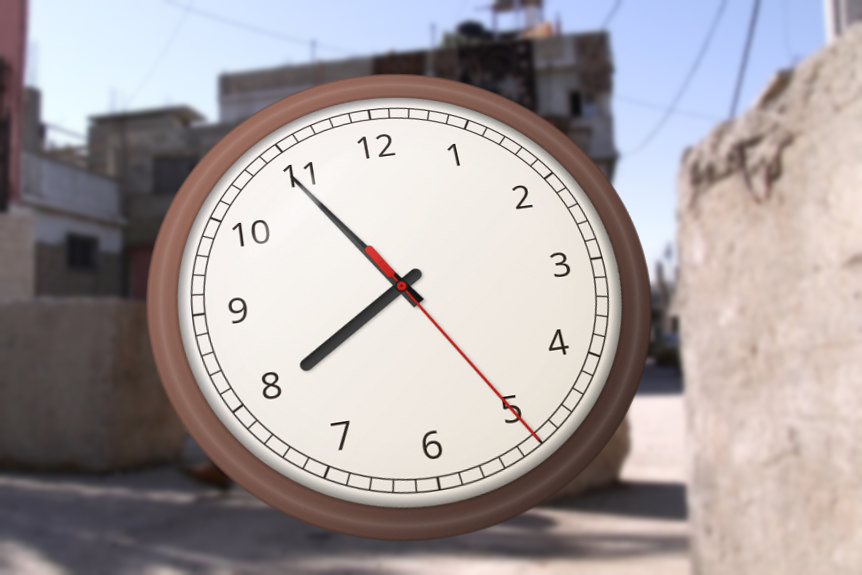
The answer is **7:54:25**
